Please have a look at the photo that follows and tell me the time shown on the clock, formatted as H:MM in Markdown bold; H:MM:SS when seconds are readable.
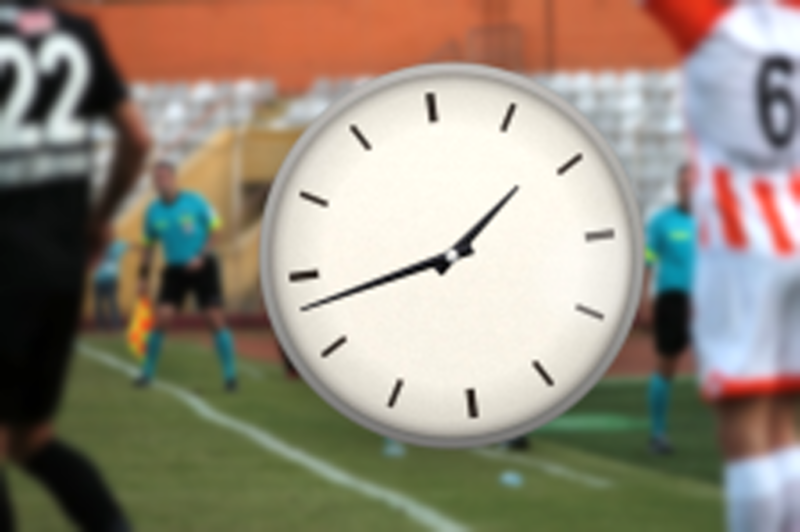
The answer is **1:43**
